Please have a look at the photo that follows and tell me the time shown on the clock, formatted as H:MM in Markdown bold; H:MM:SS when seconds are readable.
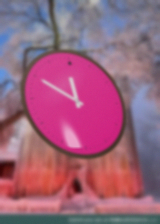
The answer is **11:50**
